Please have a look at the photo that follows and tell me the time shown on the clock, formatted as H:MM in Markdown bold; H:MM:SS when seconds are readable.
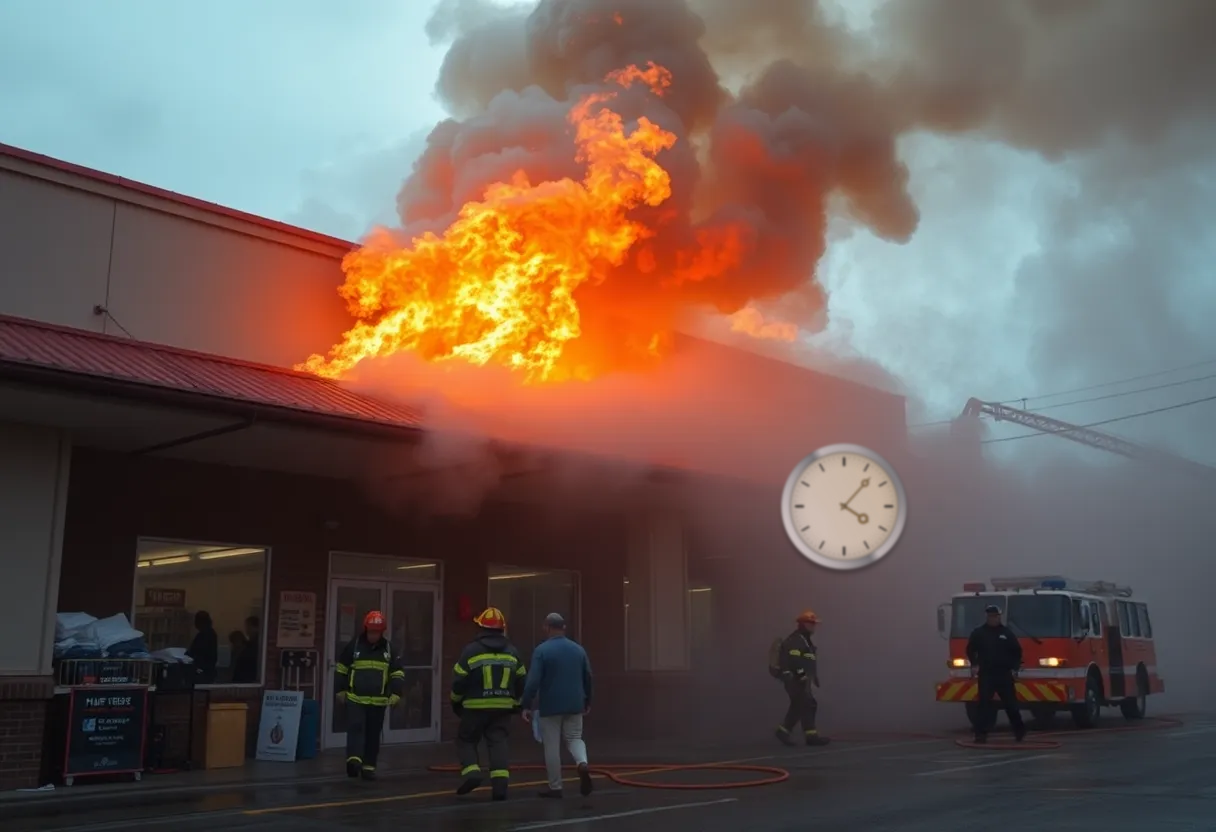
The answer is **4:07**
